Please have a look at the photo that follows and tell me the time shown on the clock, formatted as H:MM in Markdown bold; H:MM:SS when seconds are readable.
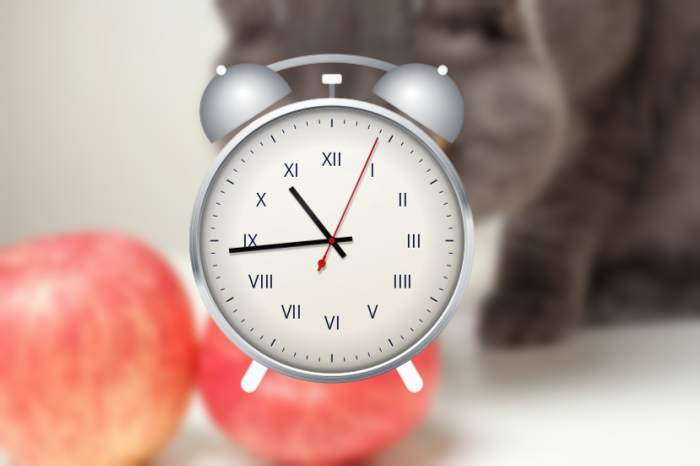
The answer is **10:44:04**
